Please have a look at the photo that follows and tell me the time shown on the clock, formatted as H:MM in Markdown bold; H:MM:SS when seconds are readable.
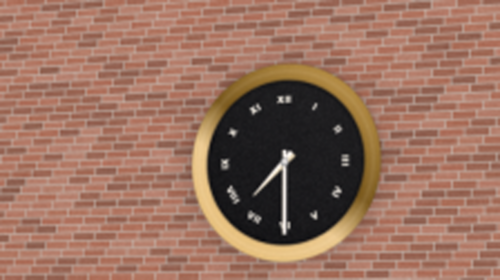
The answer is **7:30**
